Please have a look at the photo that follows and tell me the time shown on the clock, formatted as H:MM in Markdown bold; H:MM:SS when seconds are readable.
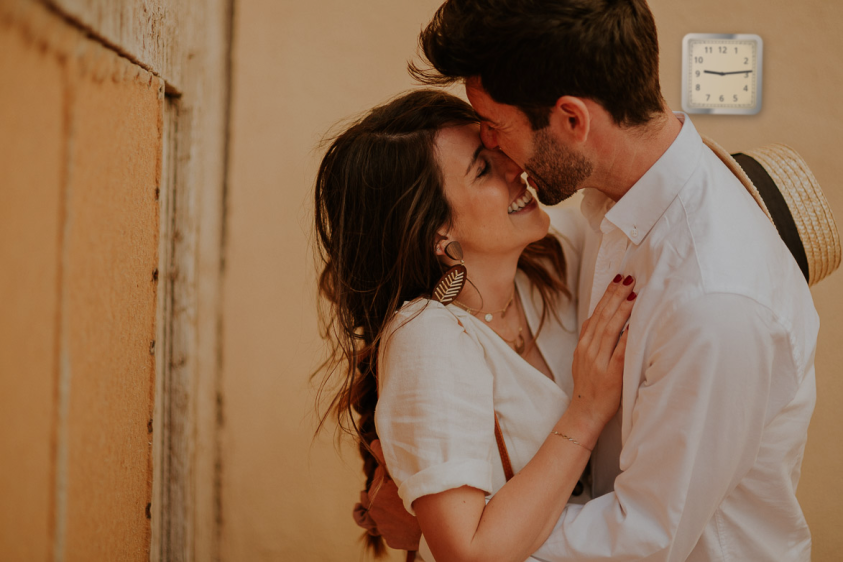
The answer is **9:14**
